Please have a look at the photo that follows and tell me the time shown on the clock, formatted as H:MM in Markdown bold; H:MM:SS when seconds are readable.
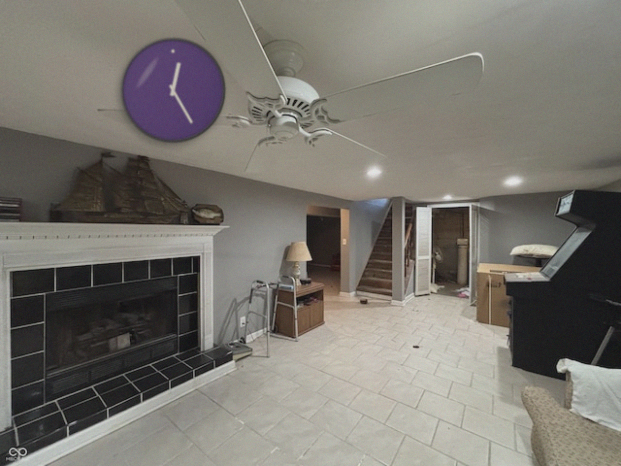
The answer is **12:25**
